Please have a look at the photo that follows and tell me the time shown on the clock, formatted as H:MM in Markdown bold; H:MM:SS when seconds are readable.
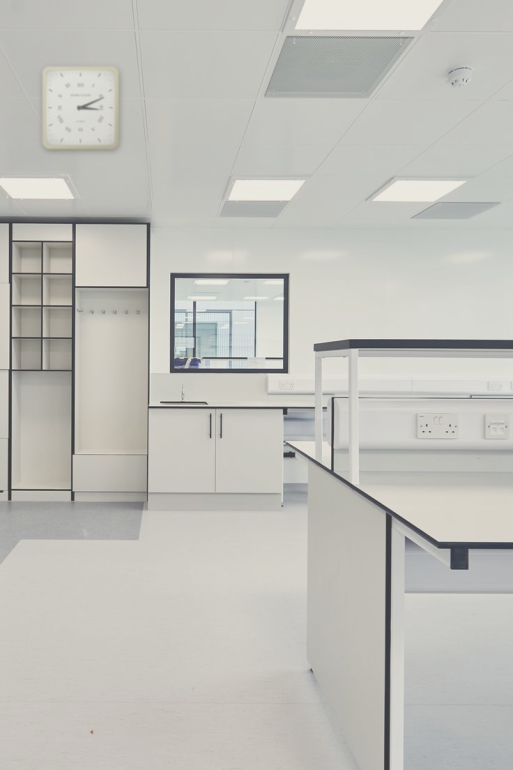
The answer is **3:11**
